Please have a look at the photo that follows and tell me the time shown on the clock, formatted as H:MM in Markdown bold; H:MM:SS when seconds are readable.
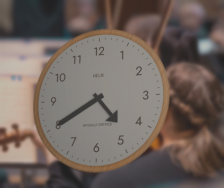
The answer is **4:40**
